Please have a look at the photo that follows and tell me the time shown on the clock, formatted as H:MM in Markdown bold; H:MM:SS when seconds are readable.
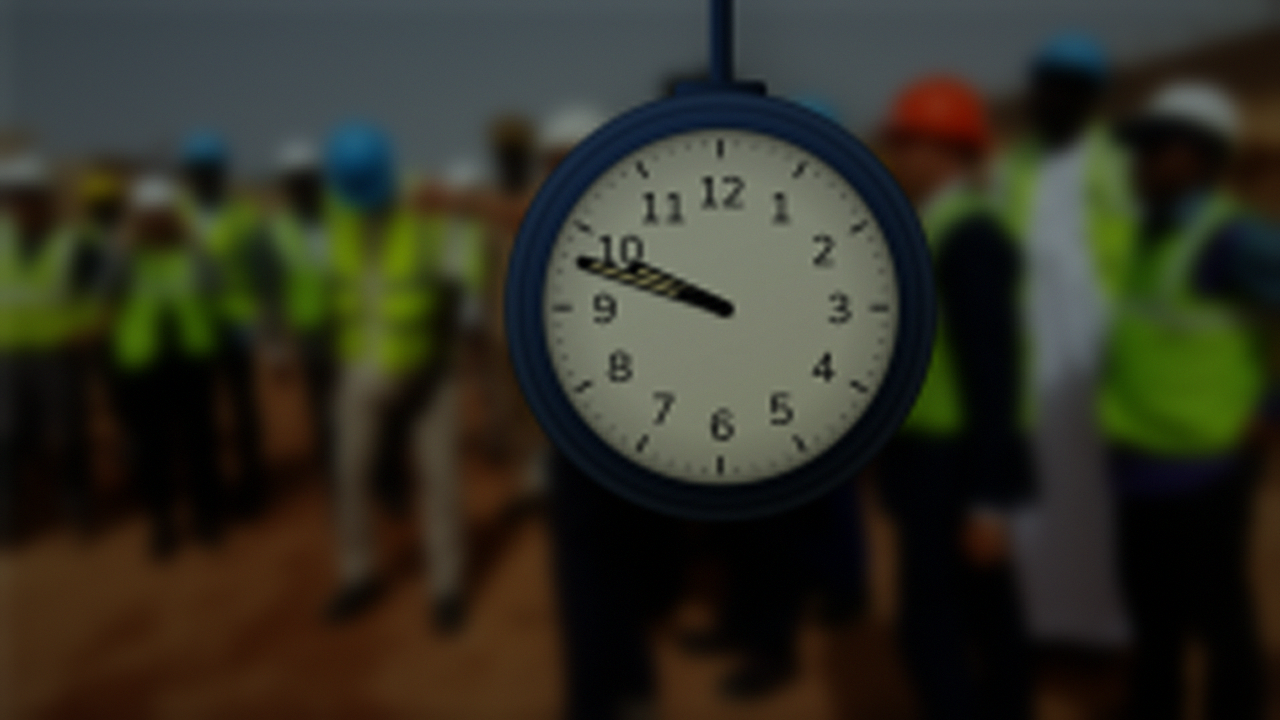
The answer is **9:48**
